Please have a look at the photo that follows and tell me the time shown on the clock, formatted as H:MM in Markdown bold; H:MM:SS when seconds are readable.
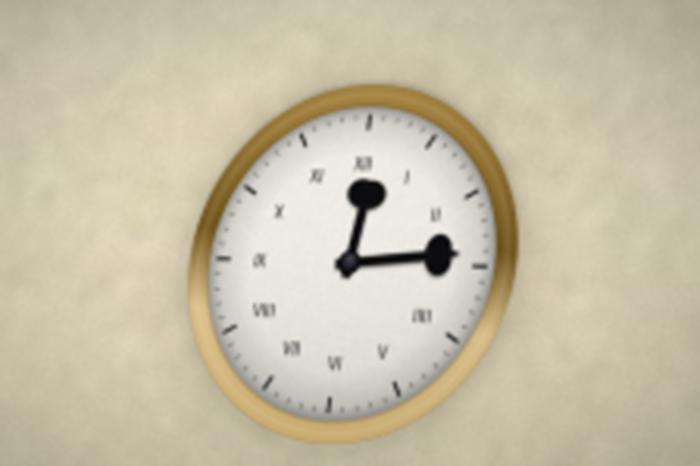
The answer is **12:14**
